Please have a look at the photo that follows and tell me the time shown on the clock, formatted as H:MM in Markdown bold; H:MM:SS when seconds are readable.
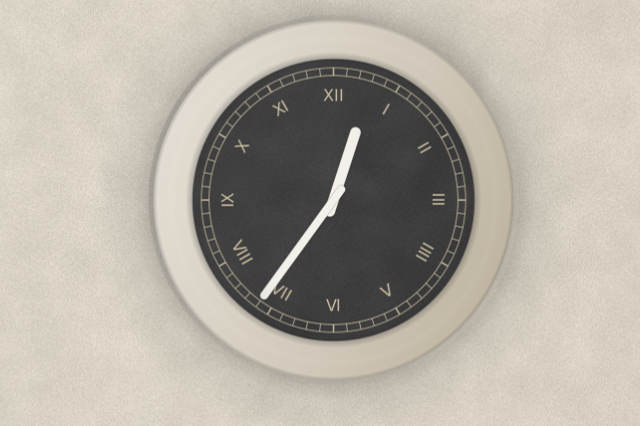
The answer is **12:36**
